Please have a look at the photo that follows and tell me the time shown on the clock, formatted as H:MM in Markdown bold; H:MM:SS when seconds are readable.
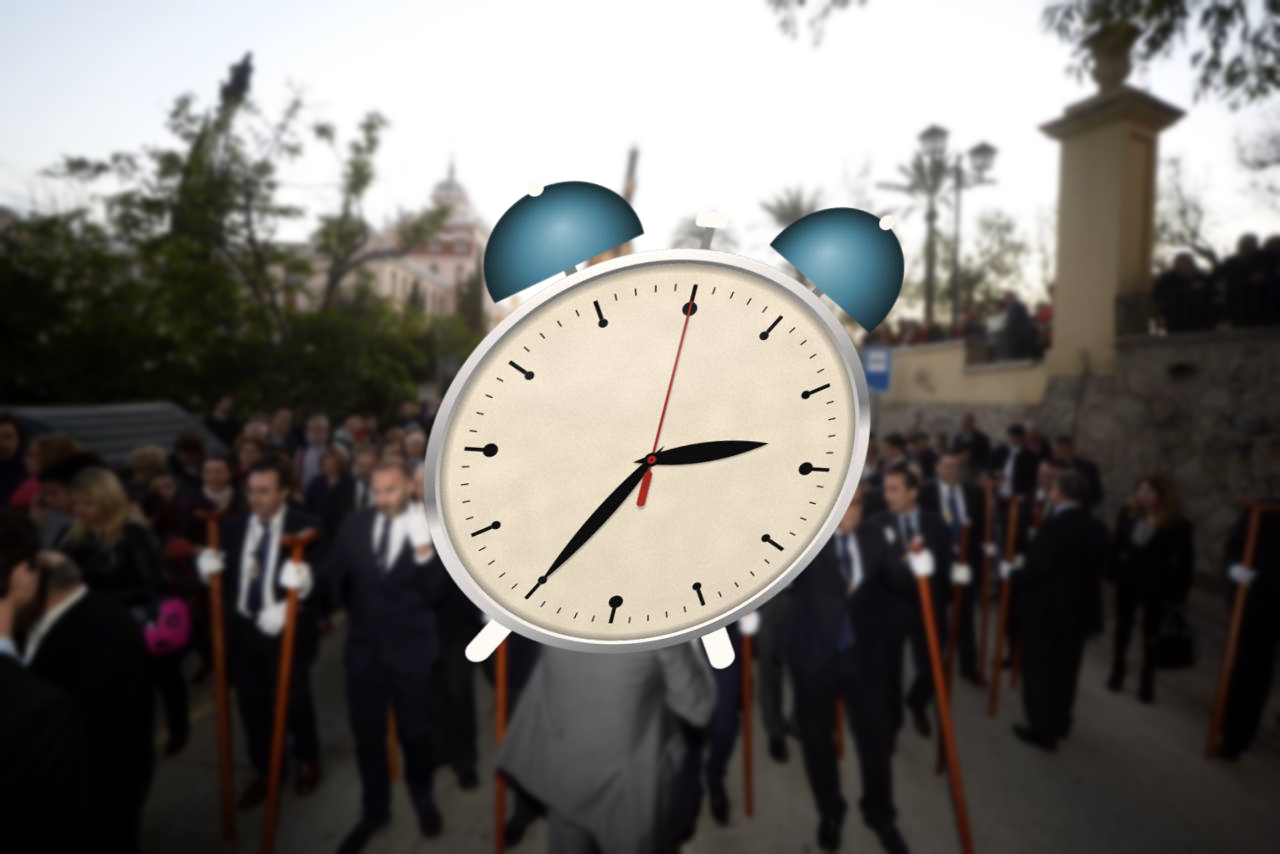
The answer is **2:35:00**
